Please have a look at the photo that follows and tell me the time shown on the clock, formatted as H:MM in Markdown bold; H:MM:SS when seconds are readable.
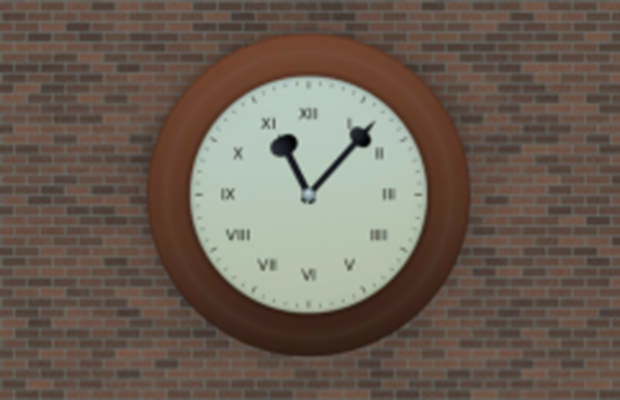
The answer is **11:07**
